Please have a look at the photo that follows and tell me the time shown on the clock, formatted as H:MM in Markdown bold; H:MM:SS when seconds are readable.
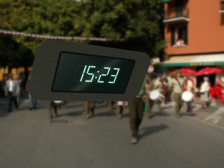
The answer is **15:23**
